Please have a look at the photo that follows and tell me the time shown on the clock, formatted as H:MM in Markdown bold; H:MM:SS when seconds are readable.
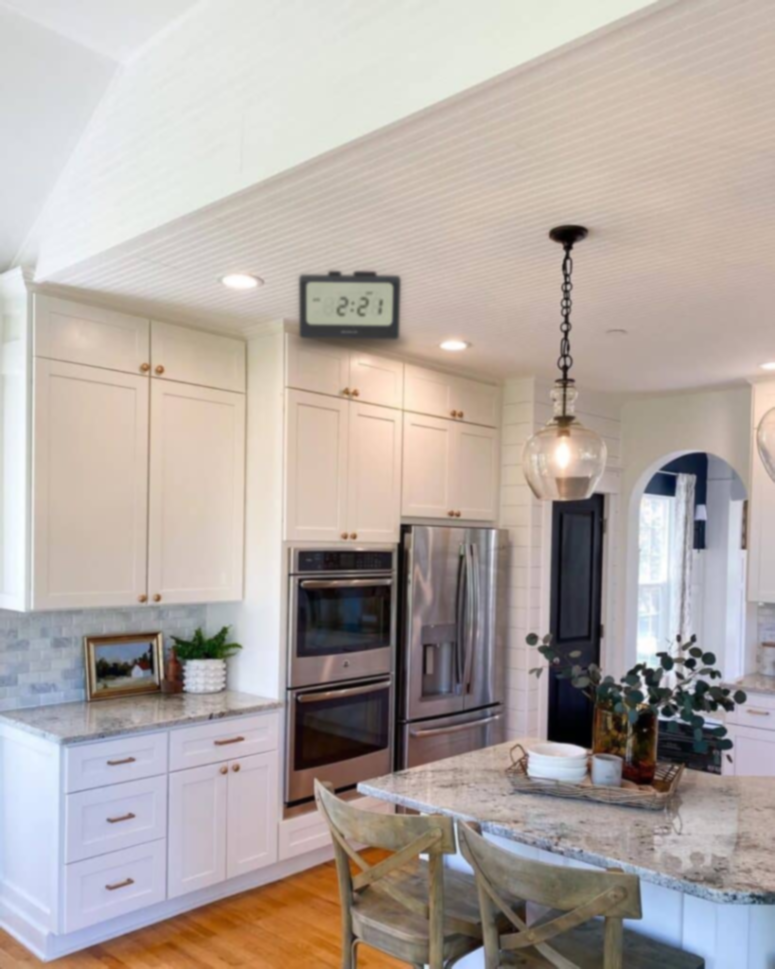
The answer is **2:21**
